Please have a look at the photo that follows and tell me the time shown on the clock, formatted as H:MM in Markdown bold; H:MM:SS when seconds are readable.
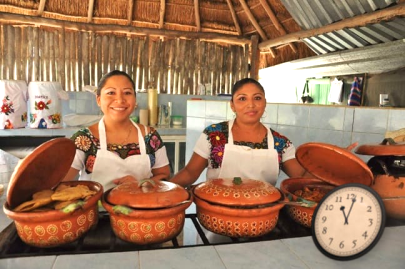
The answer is **11:02**
